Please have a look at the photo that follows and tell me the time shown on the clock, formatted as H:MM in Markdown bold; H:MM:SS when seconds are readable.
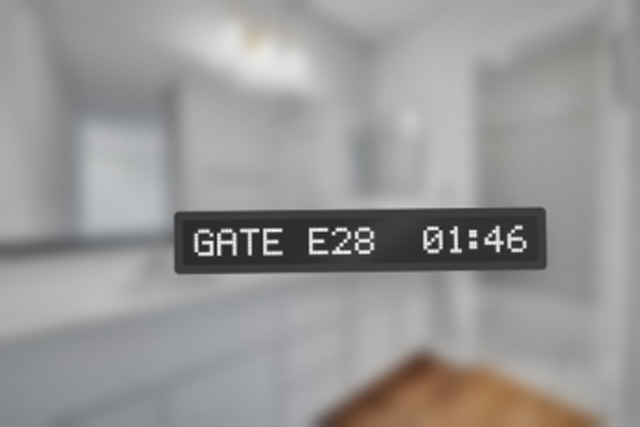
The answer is **1:46**
